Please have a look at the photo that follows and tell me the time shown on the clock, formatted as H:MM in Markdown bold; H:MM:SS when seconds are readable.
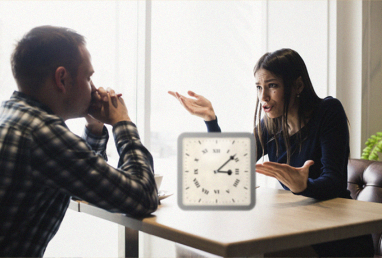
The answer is **3:08**
